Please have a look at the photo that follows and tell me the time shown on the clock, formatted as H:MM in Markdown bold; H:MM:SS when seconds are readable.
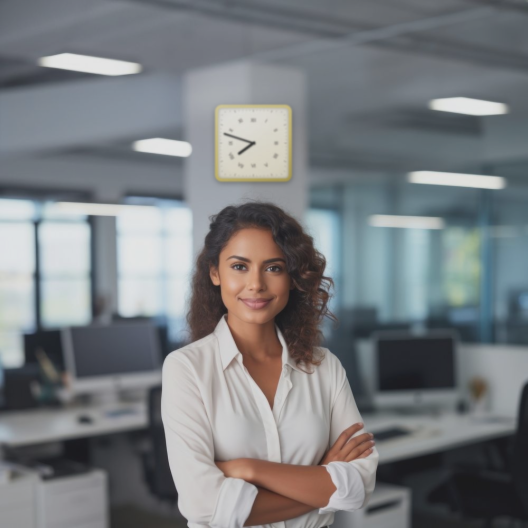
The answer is **7:48**
